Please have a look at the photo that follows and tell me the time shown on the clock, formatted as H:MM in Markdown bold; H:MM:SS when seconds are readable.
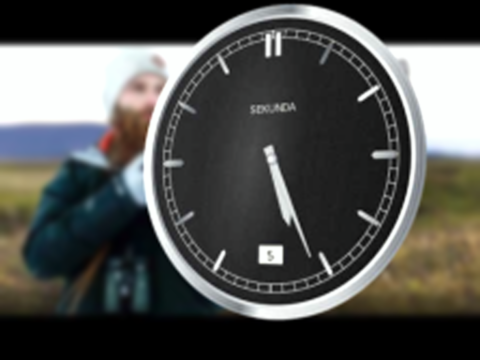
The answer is **5:26**
